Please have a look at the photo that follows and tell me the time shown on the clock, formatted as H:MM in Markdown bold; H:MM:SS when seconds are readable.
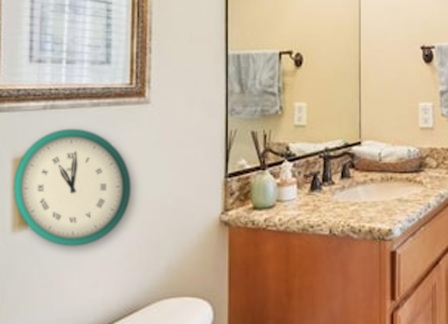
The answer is **11:01**
